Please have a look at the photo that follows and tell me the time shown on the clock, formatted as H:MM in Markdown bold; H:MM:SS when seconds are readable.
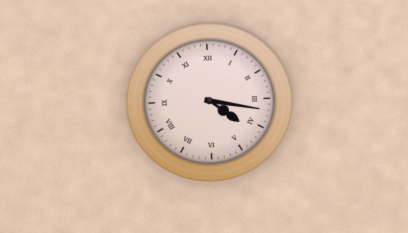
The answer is **4:17**
